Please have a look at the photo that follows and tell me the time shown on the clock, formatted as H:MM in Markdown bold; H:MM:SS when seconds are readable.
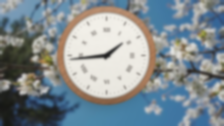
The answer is **1:44**
